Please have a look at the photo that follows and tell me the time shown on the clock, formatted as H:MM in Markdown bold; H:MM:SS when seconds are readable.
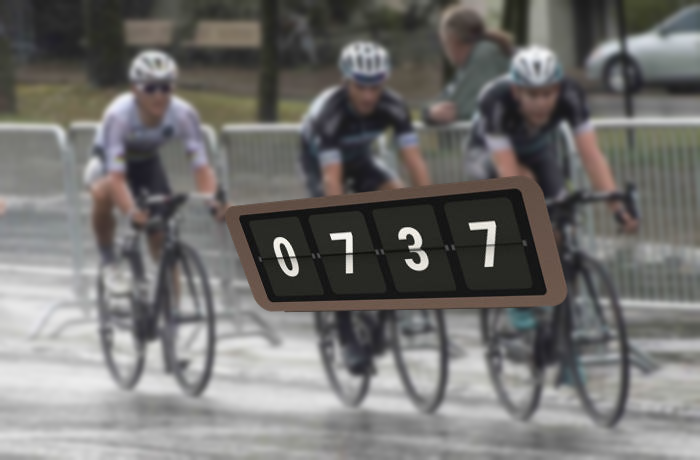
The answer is **7:37**
